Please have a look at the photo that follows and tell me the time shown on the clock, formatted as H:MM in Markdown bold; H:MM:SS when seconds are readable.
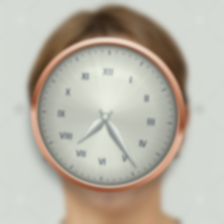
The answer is **7:24**
